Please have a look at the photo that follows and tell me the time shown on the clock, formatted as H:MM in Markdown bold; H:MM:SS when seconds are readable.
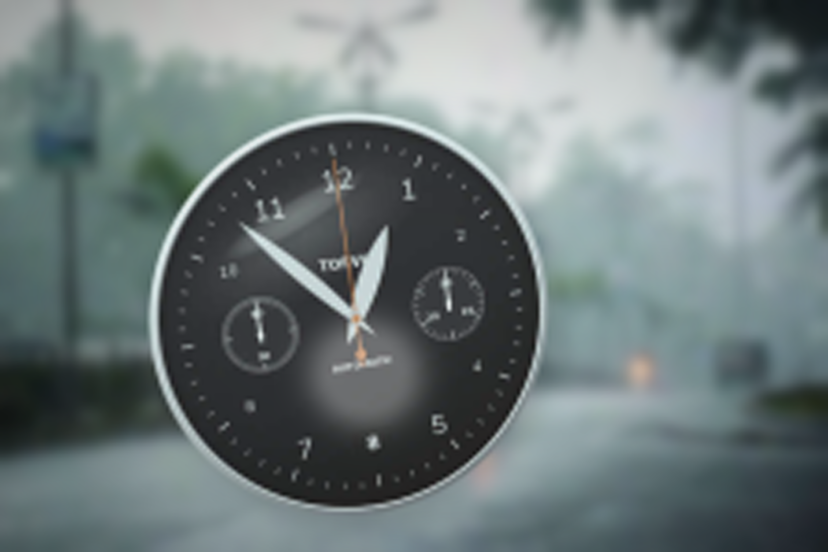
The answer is **12:53**
